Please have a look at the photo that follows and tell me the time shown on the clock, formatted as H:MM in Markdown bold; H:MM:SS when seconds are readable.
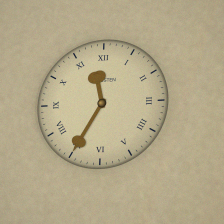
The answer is **11:35**
